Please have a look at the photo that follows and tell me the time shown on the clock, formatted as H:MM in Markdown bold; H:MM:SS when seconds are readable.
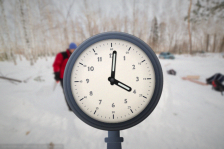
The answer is **4:01**
